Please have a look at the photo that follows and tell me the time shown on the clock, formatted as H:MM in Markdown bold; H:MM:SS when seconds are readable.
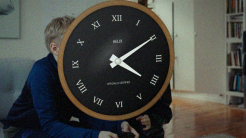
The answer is **4:10**
